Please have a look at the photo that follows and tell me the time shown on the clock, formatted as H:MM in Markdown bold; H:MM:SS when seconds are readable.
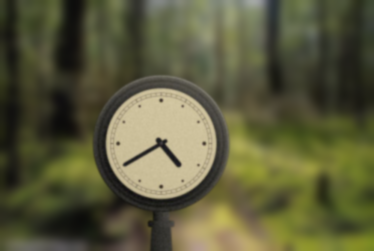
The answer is **4:40**
